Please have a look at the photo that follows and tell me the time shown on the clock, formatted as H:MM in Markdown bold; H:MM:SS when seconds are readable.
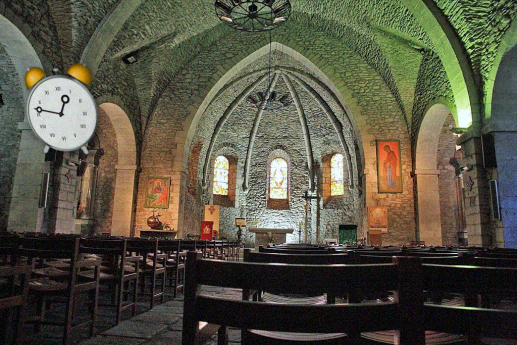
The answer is **12:47**
